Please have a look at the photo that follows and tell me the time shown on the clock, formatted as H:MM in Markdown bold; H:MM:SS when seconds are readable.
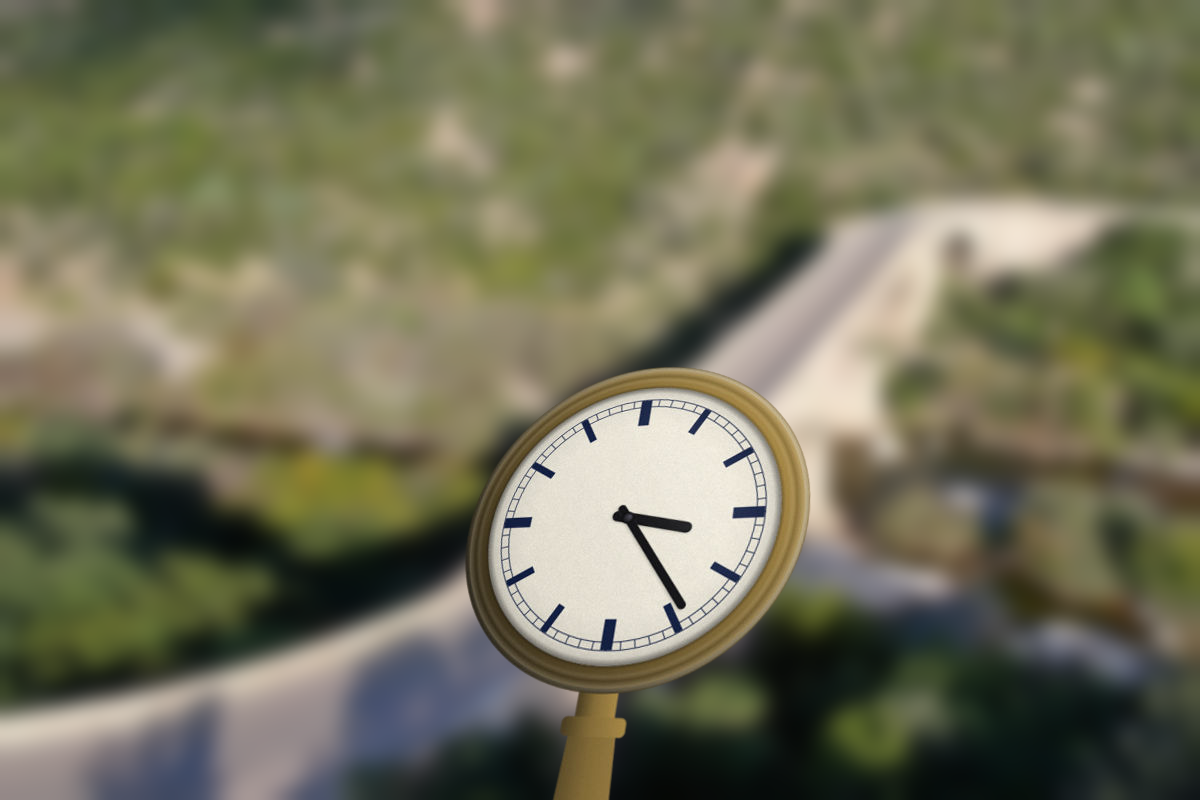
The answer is **3:24**
